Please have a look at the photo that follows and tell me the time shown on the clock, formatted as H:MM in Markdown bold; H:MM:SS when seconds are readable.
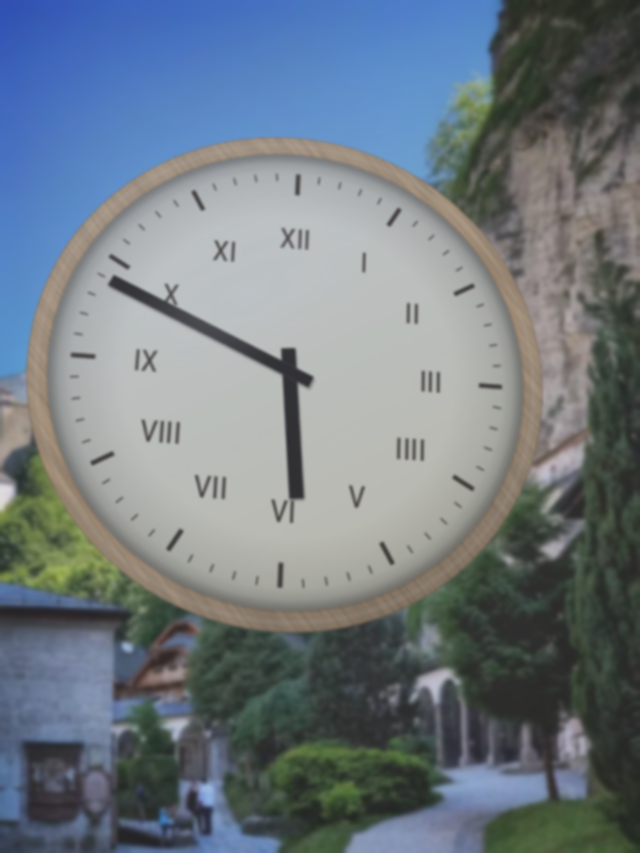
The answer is **5:49**
